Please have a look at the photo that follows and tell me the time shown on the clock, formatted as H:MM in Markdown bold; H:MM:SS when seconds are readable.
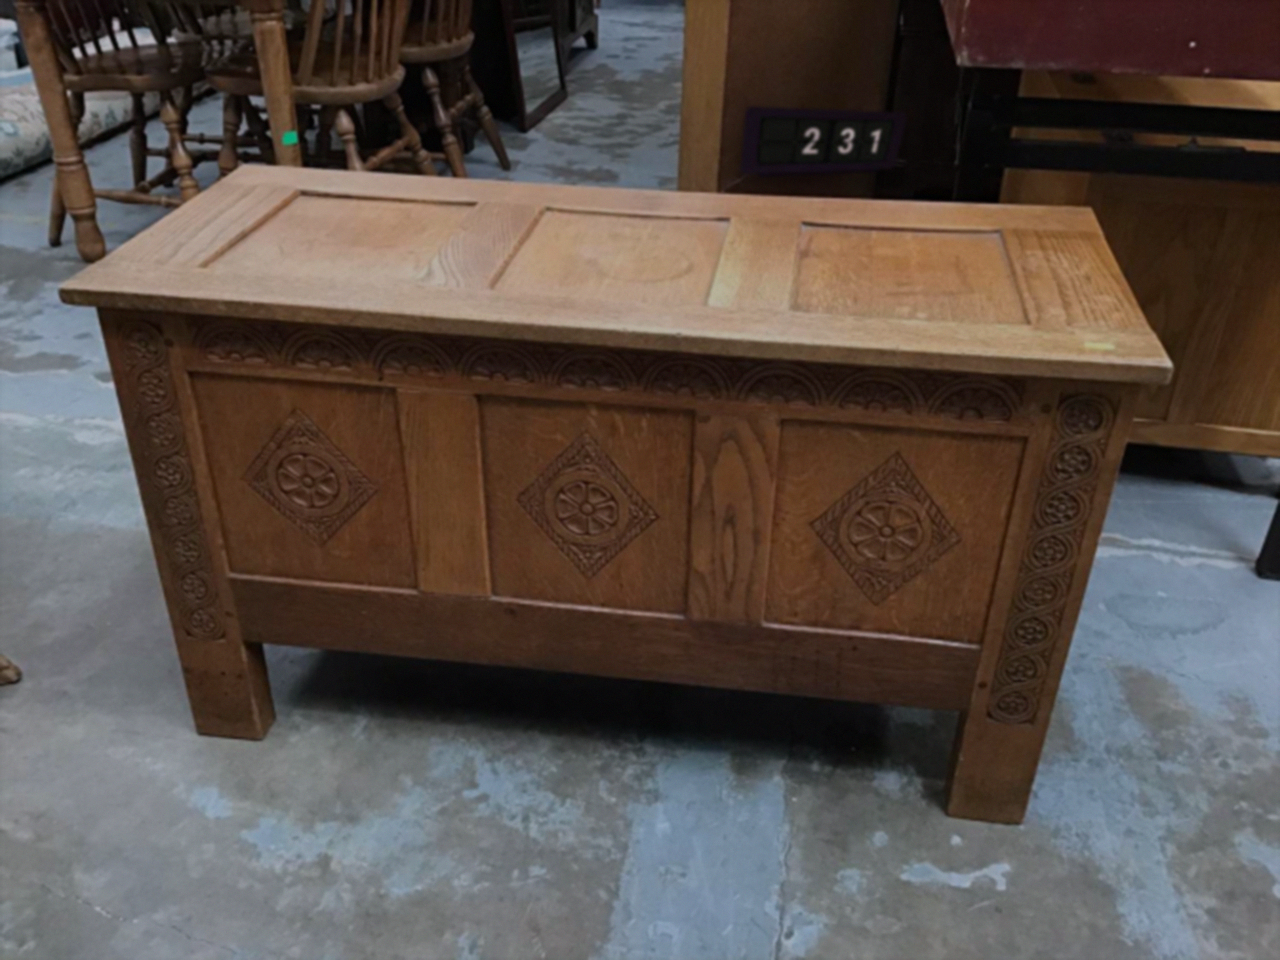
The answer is **2:31**
